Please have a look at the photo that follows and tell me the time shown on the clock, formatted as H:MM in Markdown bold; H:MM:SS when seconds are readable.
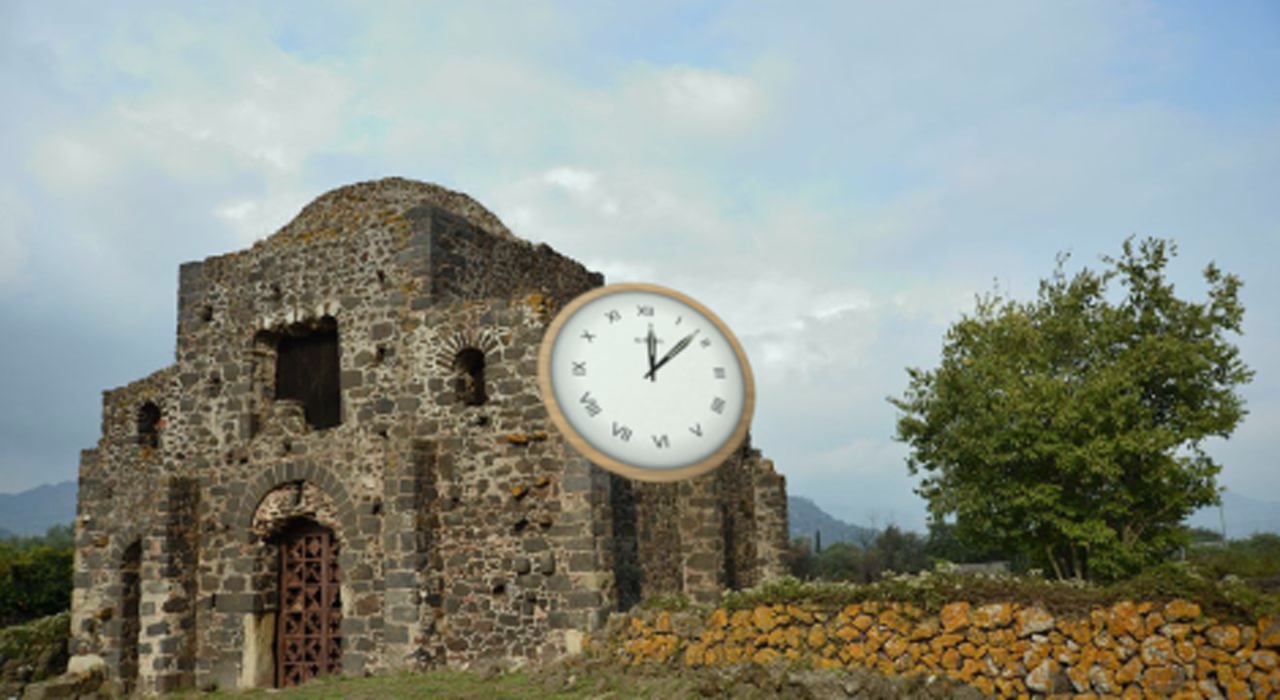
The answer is **12:08**
